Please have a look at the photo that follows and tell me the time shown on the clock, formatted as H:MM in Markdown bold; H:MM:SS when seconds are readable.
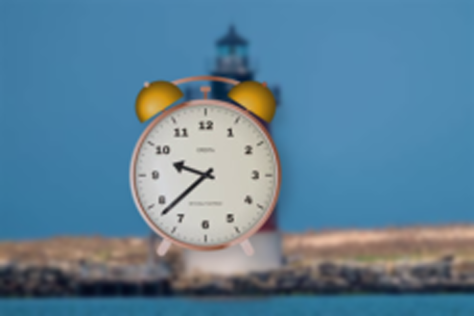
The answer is **9:38**
